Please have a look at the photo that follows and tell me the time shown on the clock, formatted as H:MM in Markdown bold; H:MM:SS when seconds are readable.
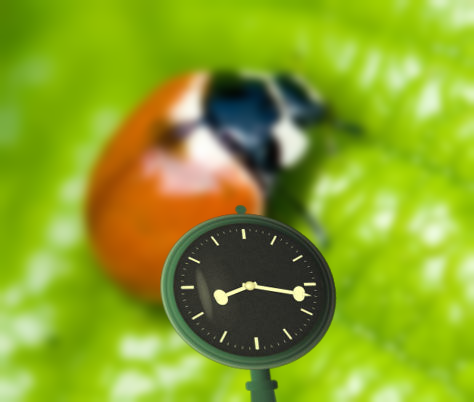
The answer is **8:17**
